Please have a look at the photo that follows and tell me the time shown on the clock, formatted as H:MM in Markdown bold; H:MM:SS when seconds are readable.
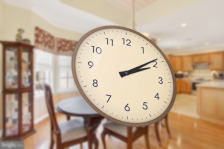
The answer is **2:09**
